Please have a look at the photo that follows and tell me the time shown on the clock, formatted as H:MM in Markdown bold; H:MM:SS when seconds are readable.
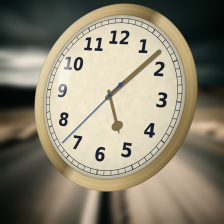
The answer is **5:07:37**
